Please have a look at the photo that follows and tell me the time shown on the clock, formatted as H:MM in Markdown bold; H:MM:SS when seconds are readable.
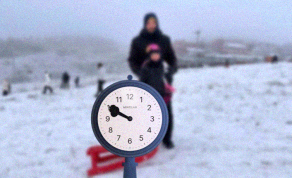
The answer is **9:50**
